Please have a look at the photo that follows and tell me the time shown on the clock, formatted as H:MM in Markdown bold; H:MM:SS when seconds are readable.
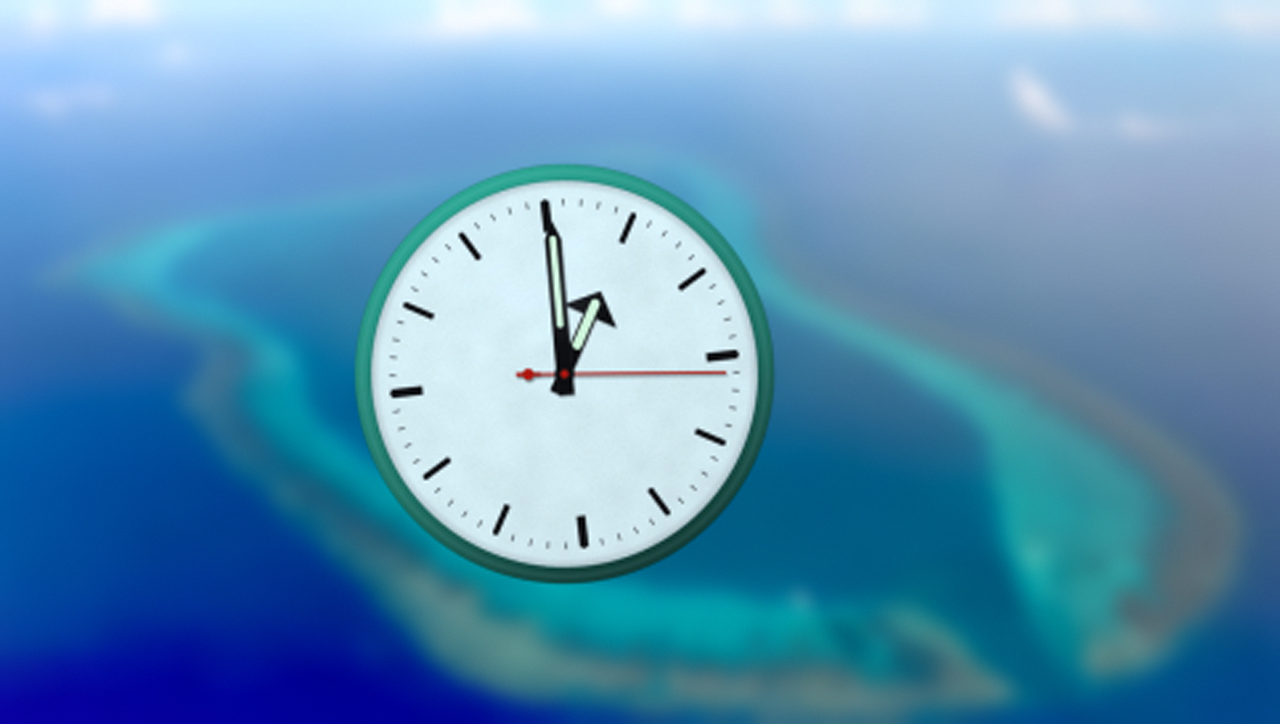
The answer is **1:00:16**
